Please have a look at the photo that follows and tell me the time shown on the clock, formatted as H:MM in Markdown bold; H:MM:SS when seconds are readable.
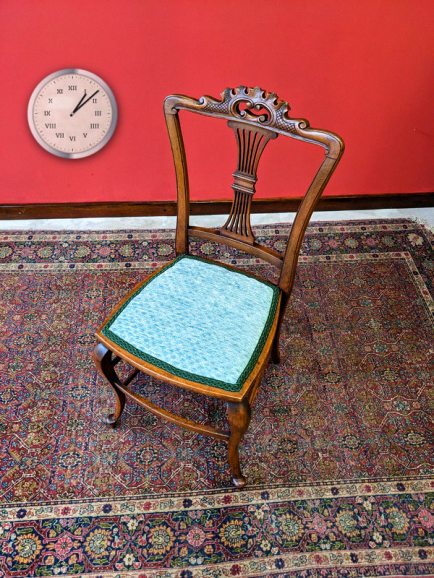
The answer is **1:08**
